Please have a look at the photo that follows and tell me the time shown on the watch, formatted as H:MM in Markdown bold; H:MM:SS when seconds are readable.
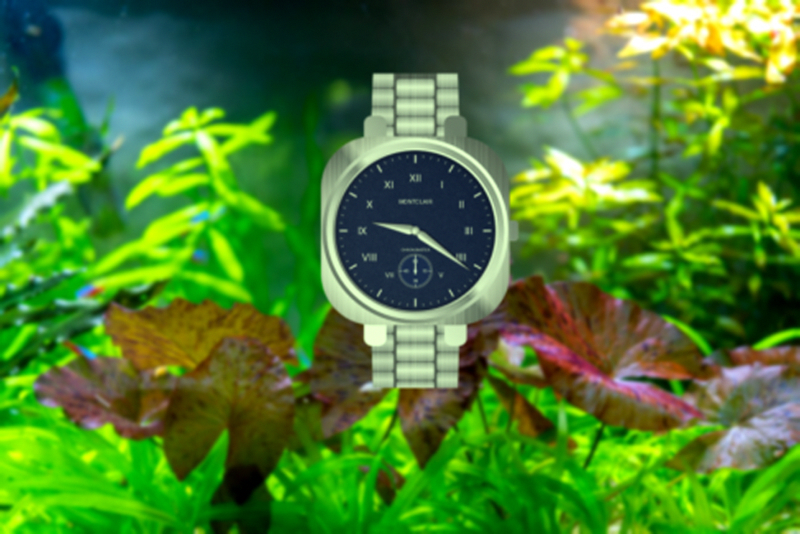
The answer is **9:21**
